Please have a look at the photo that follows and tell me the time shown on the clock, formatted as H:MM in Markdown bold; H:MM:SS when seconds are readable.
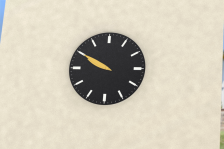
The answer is **9:50**
